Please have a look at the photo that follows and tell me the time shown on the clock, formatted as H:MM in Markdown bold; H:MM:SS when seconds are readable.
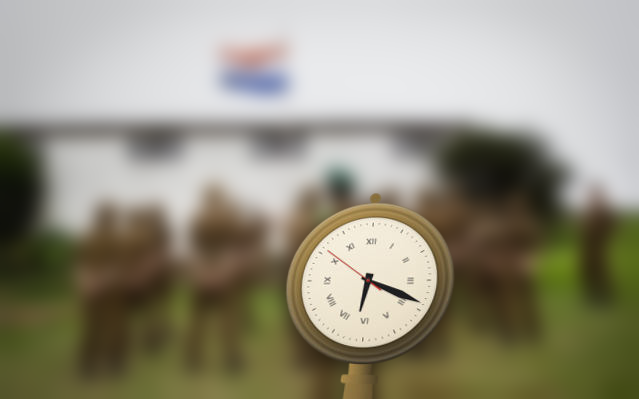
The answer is **6:18:51**
